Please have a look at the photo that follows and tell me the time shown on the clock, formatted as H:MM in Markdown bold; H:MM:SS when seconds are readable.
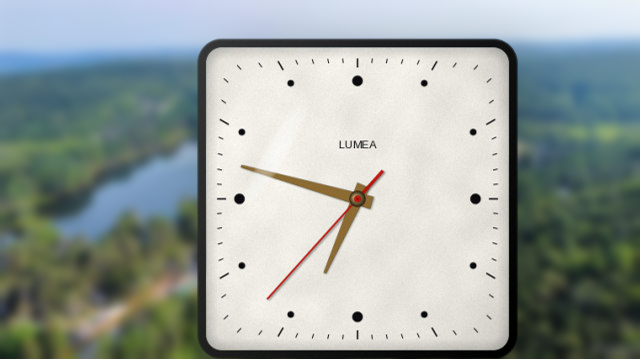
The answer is **6:47:37**
